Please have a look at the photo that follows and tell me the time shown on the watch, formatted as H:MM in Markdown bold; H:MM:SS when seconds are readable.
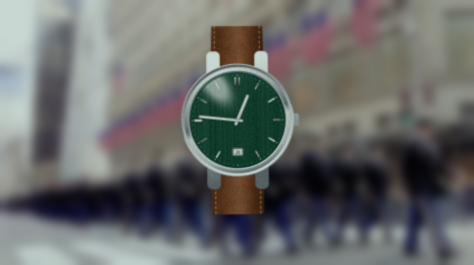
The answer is **12:46**
